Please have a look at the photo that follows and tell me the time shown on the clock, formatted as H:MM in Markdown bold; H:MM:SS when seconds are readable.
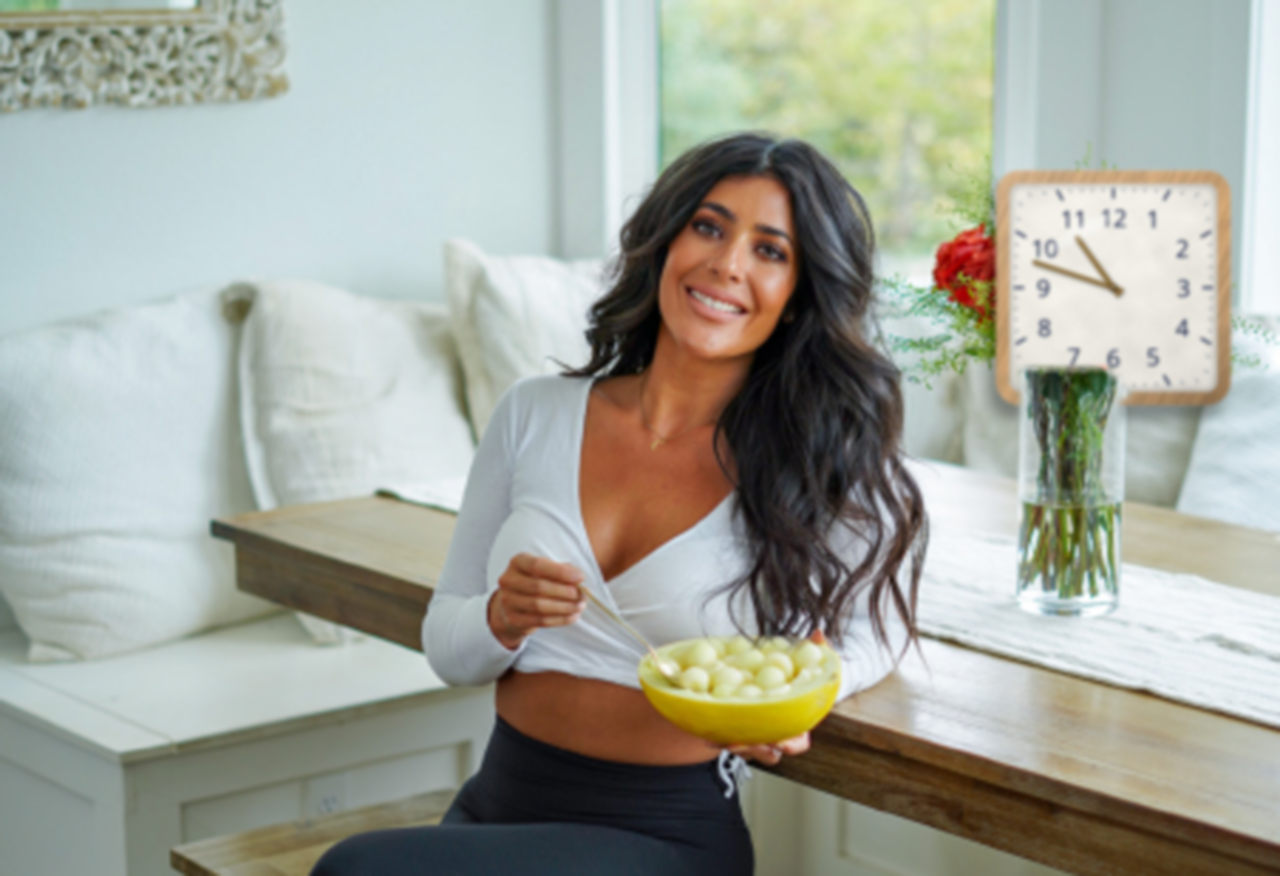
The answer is **10:48**
